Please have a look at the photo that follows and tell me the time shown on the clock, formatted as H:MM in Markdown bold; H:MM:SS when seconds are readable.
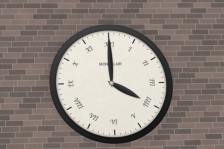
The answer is **4:00**
